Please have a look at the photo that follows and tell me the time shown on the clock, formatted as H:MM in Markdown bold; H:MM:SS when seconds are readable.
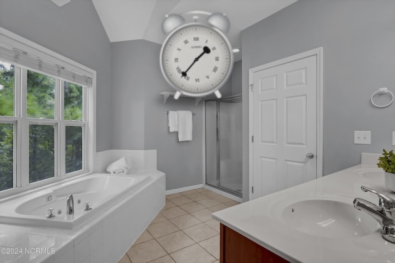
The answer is **1:37**
